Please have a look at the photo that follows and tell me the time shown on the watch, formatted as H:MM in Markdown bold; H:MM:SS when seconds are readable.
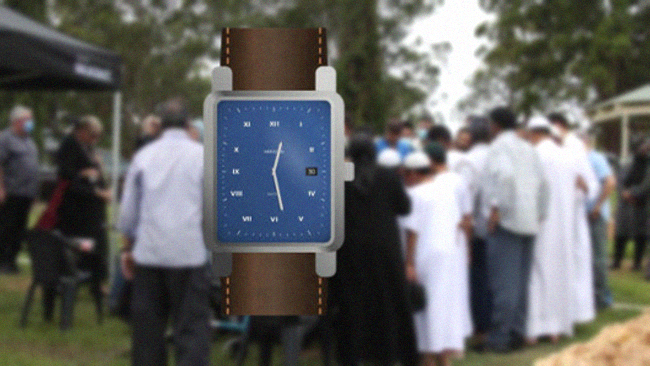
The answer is **12:28**
